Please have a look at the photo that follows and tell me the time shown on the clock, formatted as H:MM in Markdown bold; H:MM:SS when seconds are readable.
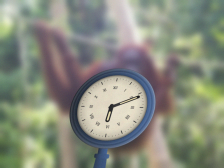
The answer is **6:11**
